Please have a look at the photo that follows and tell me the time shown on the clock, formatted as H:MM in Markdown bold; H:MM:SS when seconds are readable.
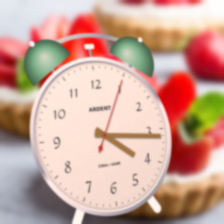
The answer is **4:16:05**
